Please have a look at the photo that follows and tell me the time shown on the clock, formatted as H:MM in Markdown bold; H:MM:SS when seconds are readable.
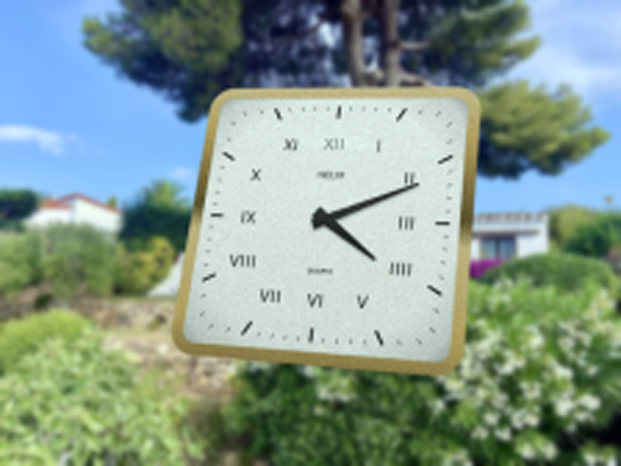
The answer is **4:11**
